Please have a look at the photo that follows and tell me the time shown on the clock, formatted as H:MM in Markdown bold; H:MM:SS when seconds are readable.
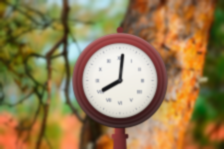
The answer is **8:01**
